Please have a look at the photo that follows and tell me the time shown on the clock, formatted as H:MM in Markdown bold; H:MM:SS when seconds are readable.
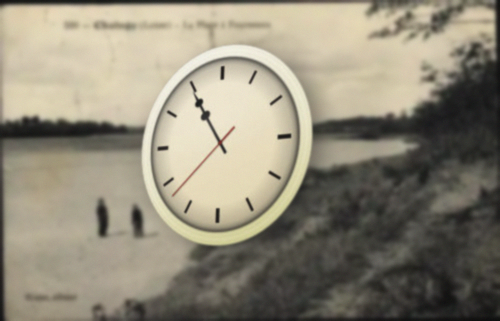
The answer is **10:54:38**
